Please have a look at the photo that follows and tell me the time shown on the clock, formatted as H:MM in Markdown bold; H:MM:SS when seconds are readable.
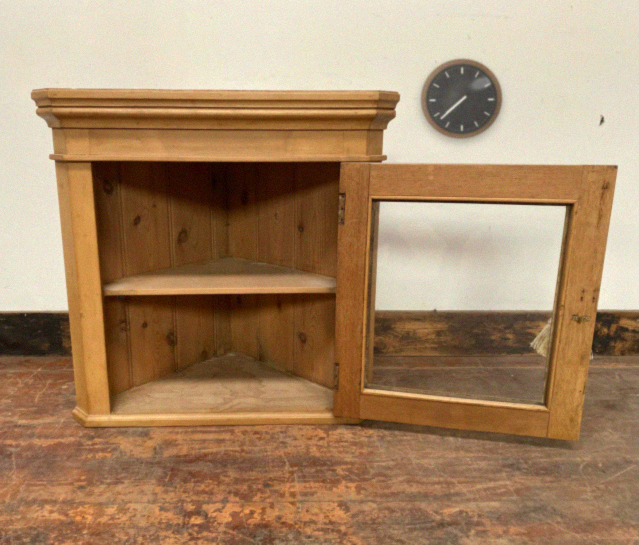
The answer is **7:38**
